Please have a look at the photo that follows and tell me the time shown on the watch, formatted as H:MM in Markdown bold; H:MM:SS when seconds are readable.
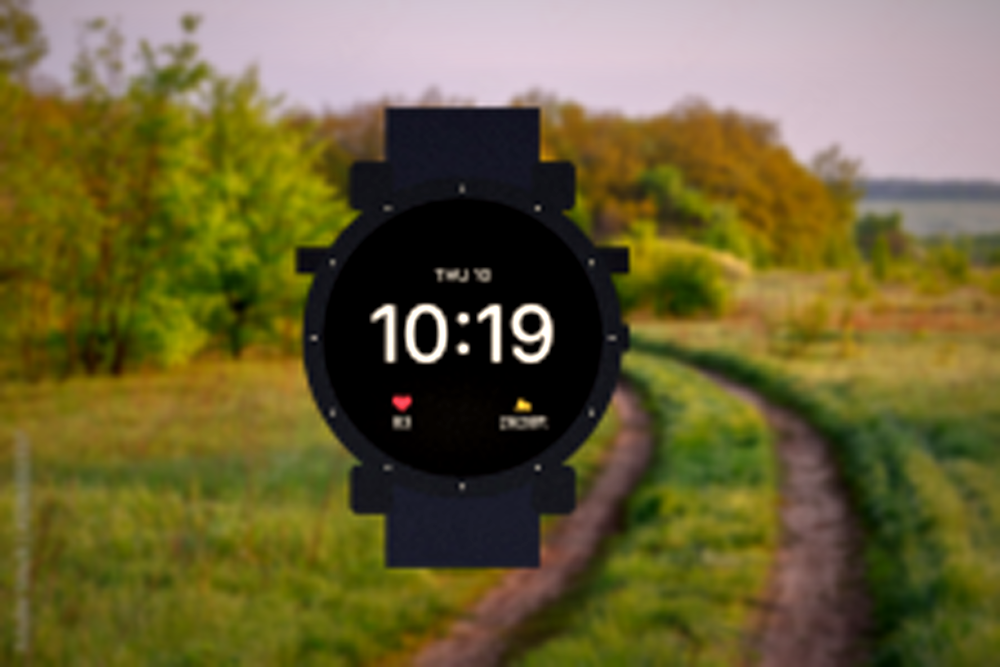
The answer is **10:19**
